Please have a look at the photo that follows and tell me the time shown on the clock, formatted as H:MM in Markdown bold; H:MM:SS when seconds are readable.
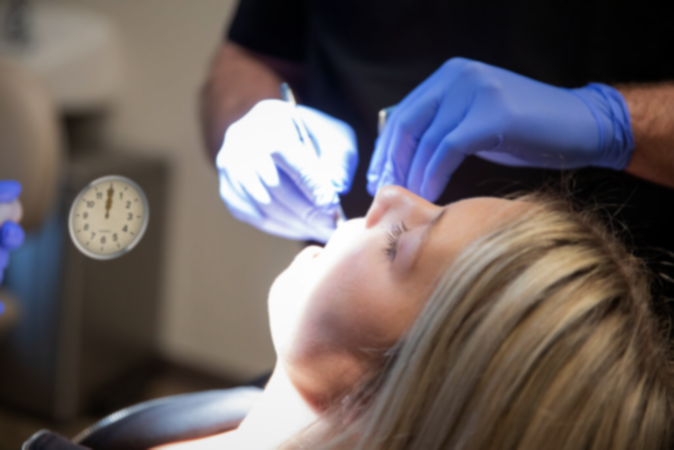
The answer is **12:00**
